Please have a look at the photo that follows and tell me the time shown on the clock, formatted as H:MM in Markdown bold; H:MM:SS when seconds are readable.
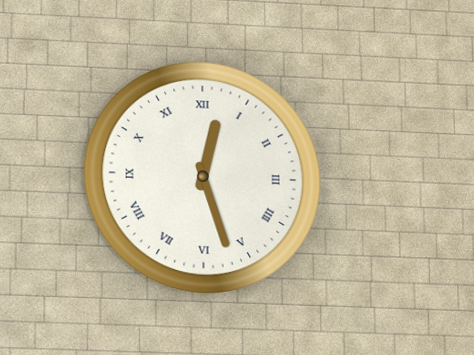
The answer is **12:27**
